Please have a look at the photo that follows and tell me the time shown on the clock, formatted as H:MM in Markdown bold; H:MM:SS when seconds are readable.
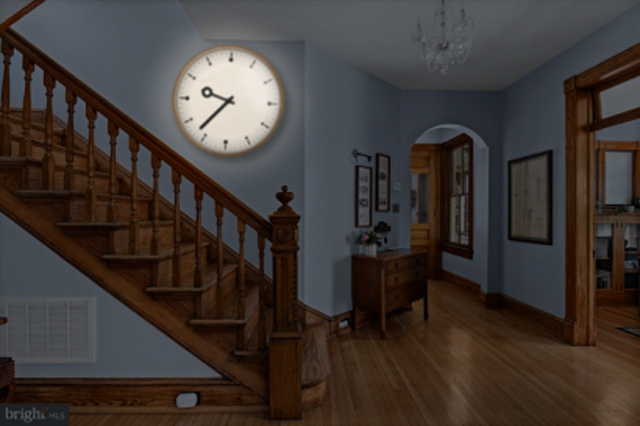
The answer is **9:37**
